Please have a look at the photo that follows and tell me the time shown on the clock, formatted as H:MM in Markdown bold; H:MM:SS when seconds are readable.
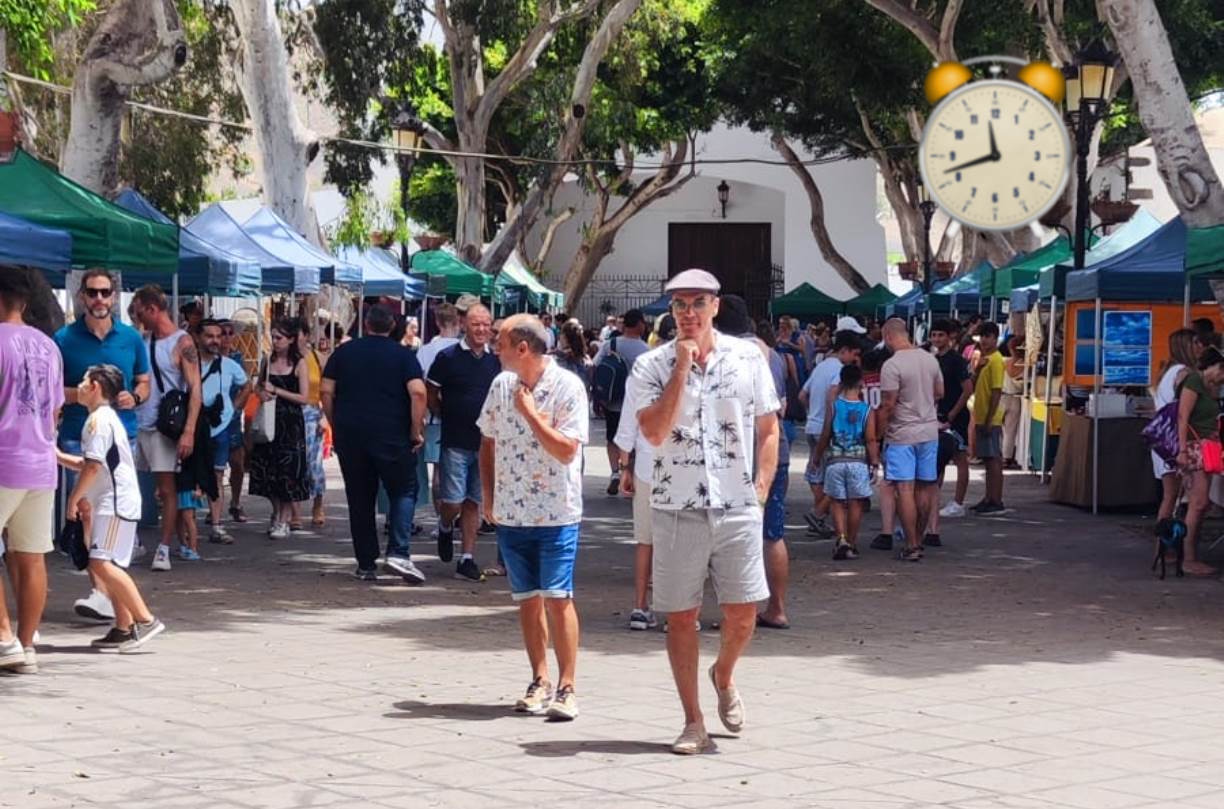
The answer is **11:42**
